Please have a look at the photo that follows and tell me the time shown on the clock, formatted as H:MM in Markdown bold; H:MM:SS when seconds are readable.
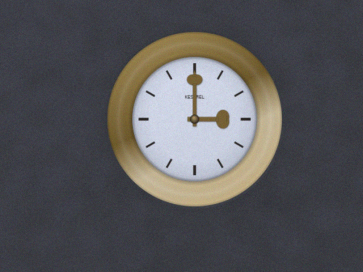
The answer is **3:00**
